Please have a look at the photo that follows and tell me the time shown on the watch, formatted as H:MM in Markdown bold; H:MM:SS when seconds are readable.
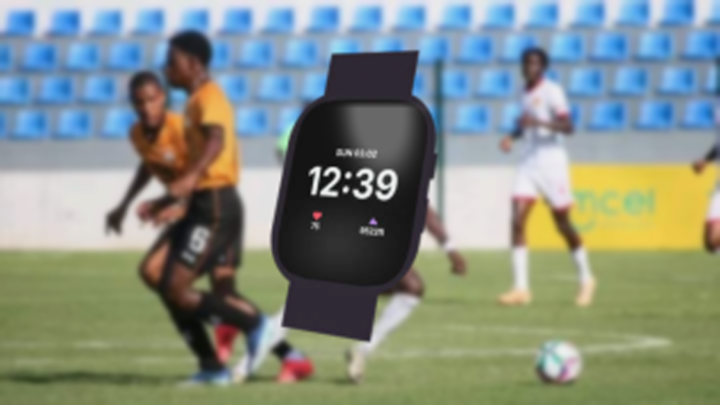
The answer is **12:39**
